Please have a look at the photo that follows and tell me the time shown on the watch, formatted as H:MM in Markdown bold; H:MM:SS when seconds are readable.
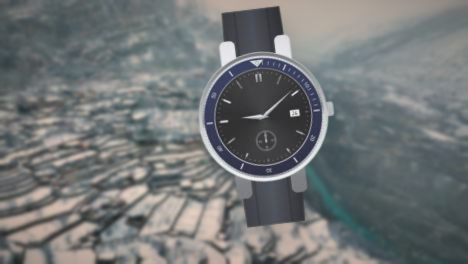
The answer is **9:09**
